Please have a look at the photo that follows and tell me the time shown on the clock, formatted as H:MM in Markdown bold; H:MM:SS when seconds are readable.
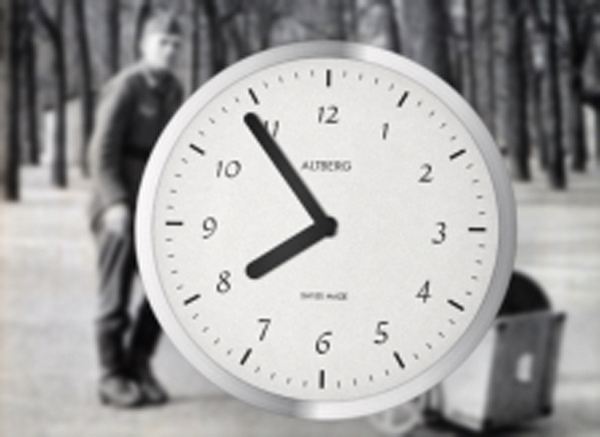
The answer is **7:54**
